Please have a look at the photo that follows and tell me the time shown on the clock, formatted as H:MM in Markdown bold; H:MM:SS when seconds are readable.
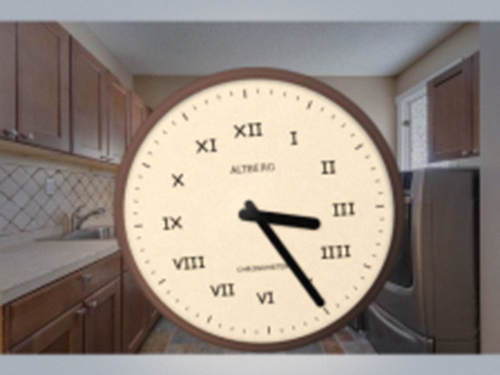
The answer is **3:25**
